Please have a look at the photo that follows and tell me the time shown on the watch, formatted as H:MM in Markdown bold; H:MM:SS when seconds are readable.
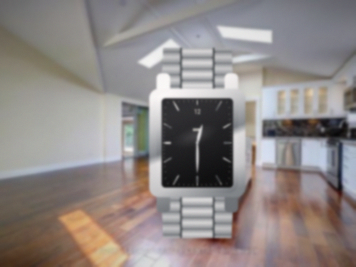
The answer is **12:30**
